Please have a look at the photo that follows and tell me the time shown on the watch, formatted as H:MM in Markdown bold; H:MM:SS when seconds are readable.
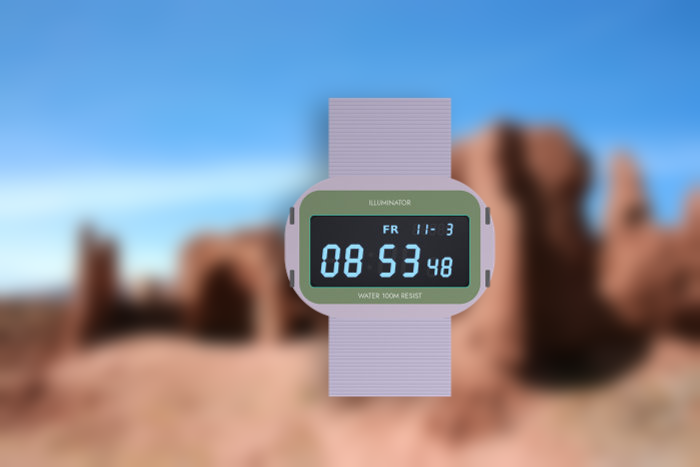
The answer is **8:53:48**
